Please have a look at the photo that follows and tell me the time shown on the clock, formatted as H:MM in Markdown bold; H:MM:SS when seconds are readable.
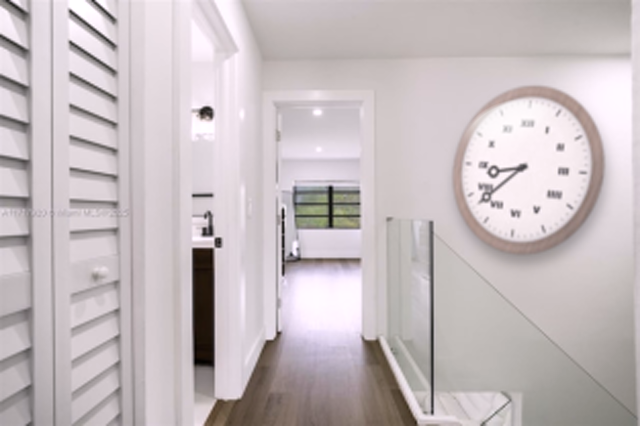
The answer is **8:38**
